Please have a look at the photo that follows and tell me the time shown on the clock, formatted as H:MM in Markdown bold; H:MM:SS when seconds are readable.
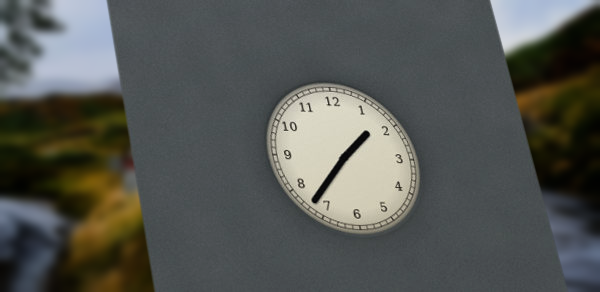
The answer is **1:37**
